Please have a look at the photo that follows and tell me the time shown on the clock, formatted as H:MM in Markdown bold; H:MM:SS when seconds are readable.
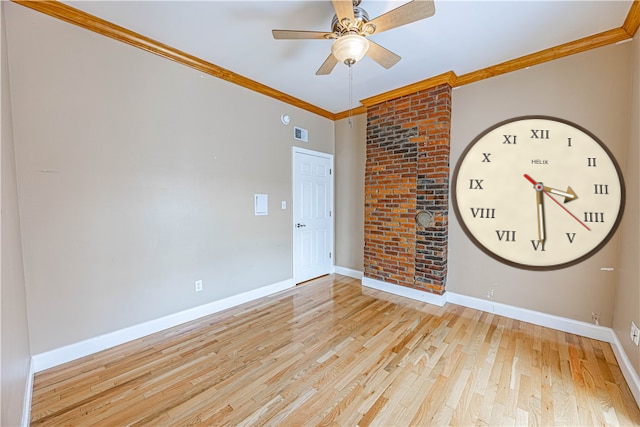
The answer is **3:29:22**
